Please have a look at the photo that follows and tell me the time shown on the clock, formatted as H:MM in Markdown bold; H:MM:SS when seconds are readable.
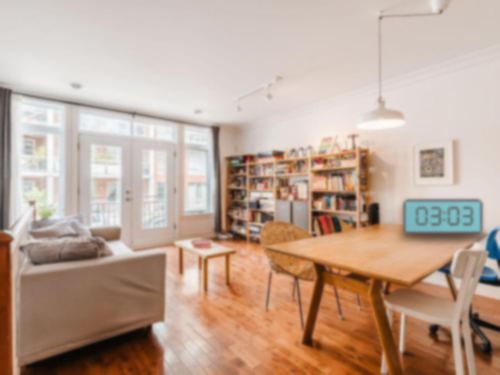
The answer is **3:03**
